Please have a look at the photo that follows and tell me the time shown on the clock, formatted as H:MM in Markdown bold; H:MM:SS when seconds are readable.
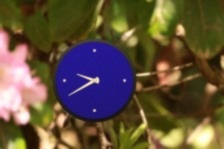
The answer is **9:40**
